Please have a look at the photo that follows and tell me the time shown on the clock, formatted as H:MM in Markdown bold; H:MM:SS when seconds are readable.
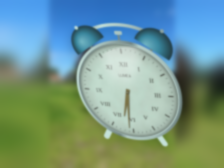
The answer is **6:31**
